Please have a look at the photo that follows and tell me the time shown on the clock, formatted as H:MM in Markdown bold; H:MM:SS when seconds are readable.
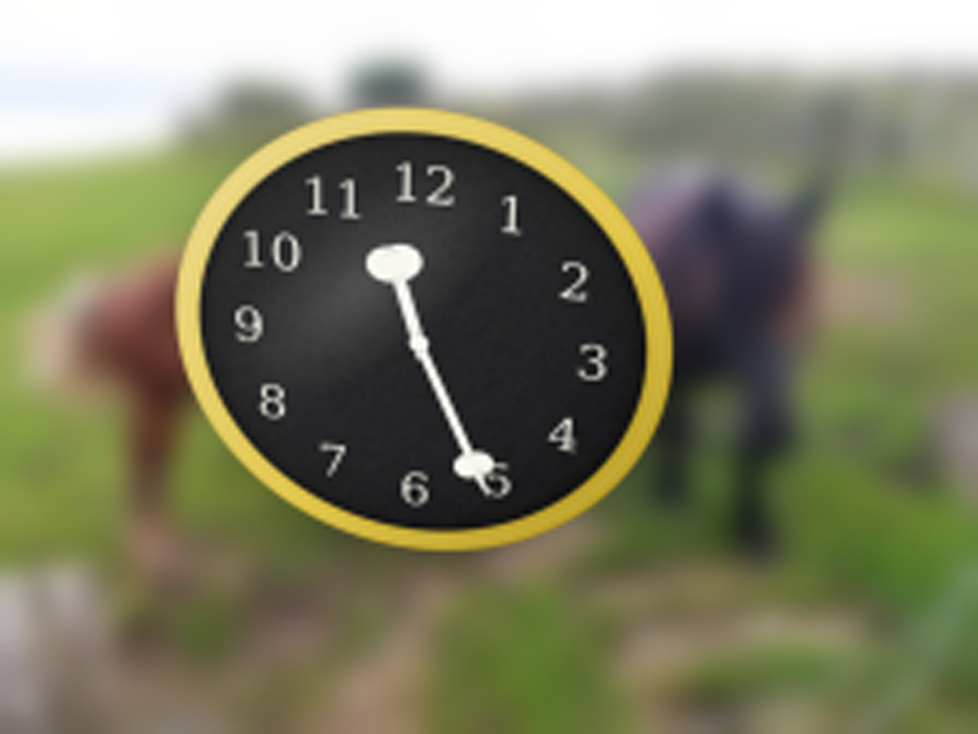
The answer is **11:26**
